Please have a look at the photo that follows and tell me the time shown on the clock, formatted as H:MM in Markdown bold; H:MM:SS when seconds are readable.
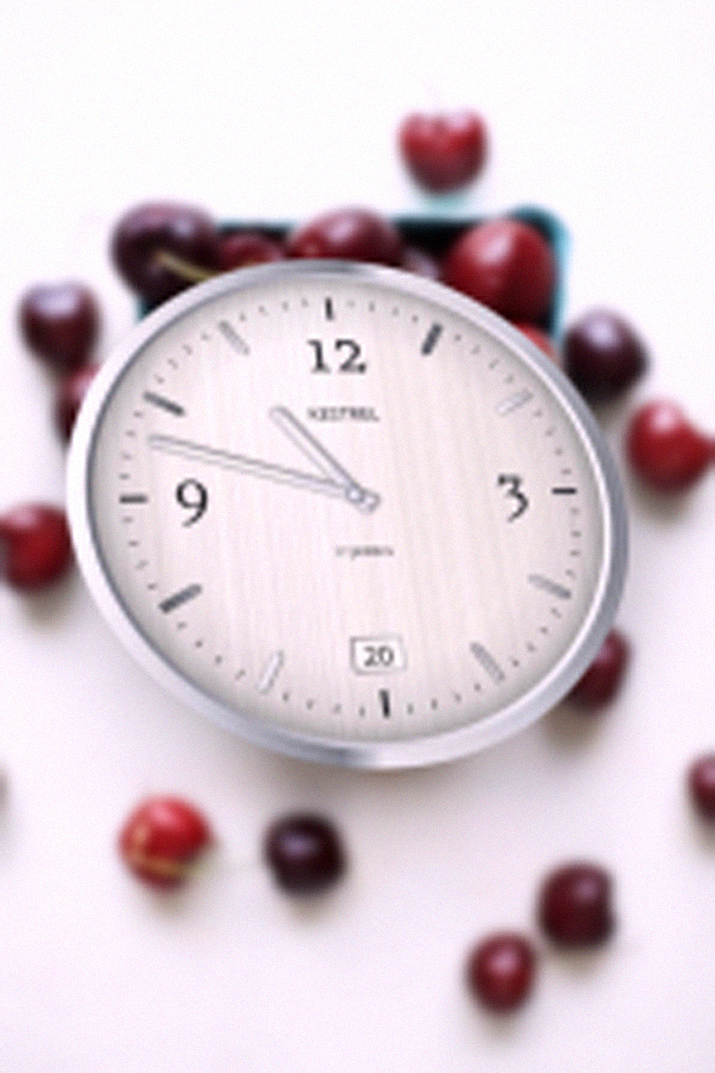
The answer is **10:48**
